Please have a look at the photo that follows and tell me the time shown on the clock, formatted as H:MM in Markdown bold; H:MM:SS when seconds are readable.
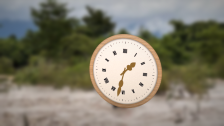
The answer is **1:32**
